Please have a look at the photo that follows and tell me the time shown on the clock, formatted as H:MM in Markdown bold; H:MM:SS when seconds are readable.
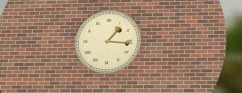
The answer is **1:16**
